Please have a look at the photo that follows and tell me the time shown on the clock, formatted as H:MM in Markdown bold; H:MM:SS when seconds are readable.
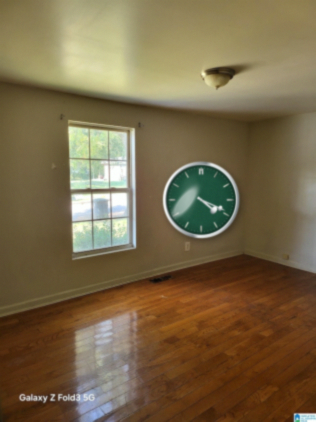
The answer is **4:19**
